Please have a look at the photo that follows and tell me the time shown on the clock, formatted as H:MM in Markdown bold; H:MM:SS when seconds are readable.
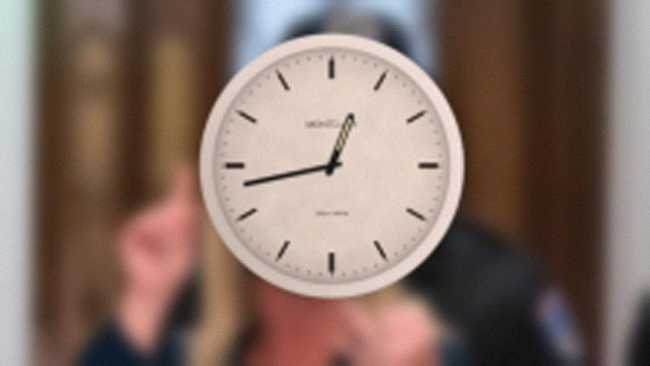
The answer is **12:43**
